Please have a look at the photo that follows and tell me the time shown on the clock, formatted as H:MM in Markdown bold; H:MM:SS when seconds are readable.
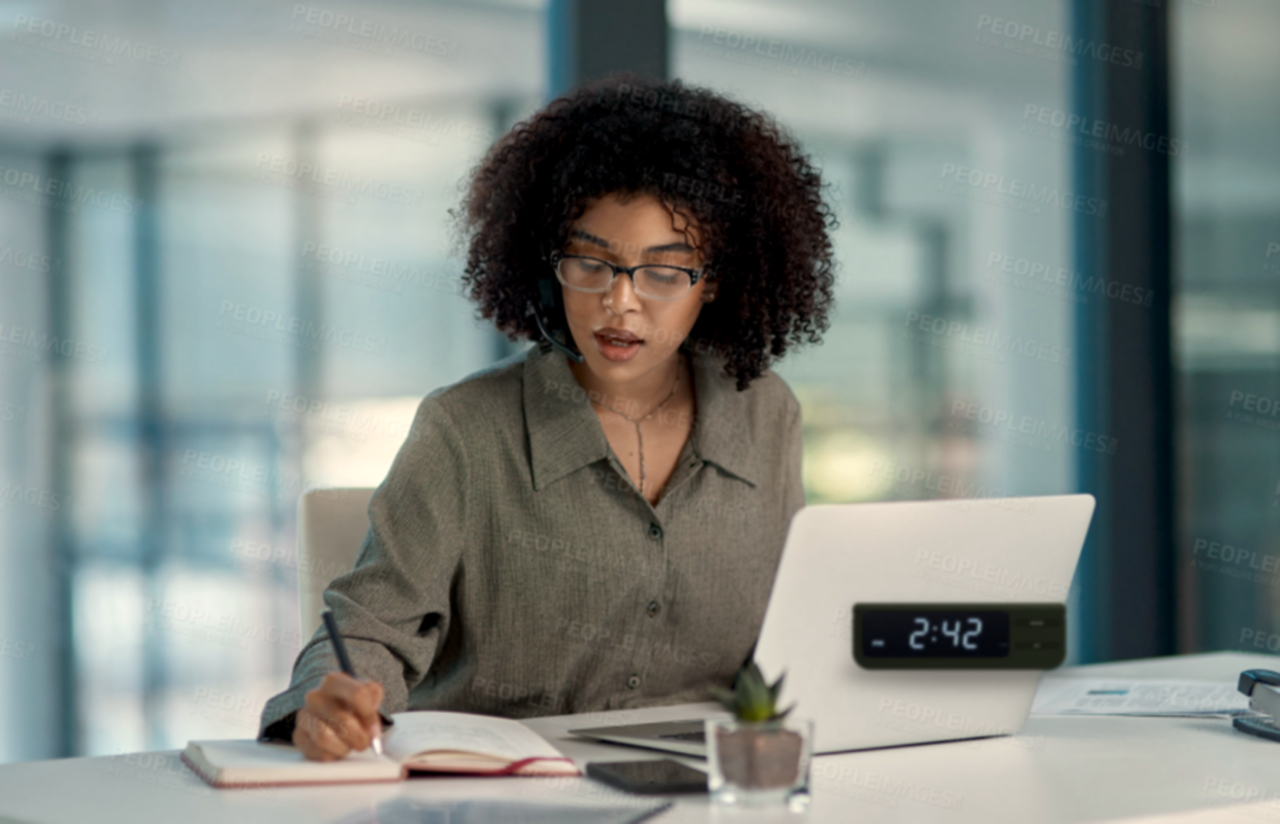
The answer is **2:42**
